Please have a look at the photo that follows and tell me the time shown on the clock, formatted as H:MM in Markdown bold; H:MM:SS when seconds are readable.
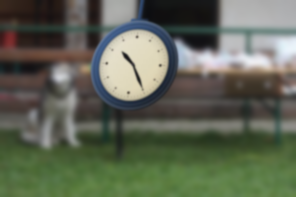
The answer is **10:25**
